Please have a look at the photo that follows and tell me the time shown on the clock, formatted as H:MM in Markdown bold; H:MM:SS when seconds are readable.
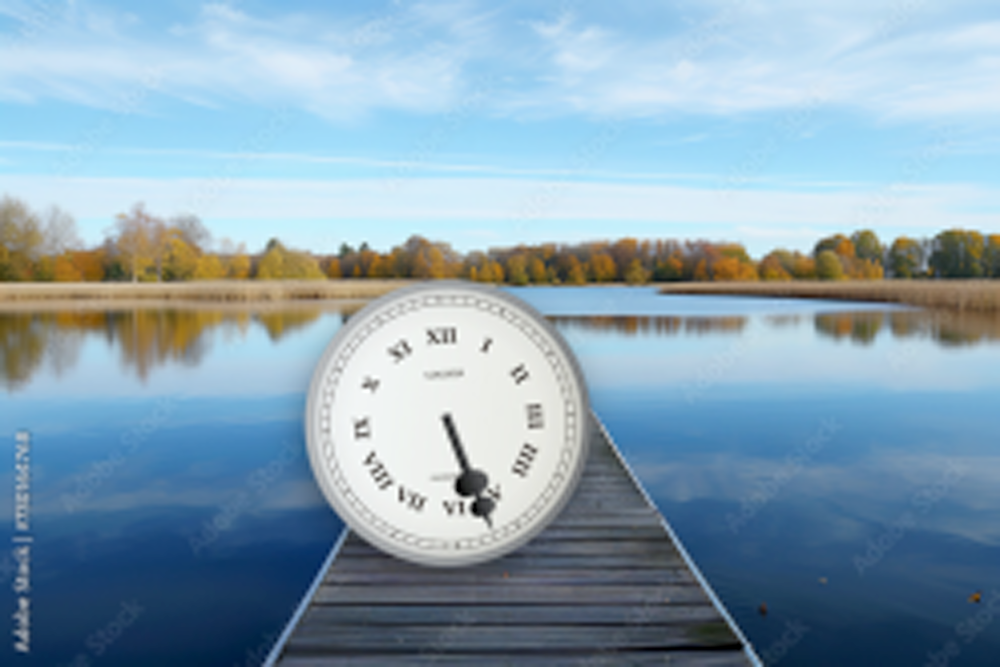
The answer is **5:27**
